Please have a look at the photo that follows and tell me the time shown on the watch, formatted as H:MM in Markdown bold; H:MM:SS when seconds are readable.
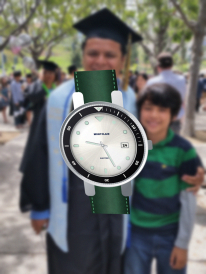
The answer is **9:26**
